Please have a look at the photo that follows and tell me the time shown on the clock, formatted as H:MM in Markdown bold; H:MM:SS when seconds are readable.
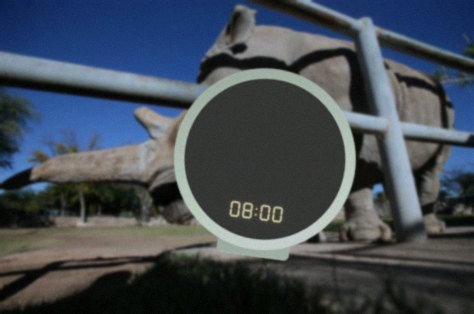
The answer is **8:00**
